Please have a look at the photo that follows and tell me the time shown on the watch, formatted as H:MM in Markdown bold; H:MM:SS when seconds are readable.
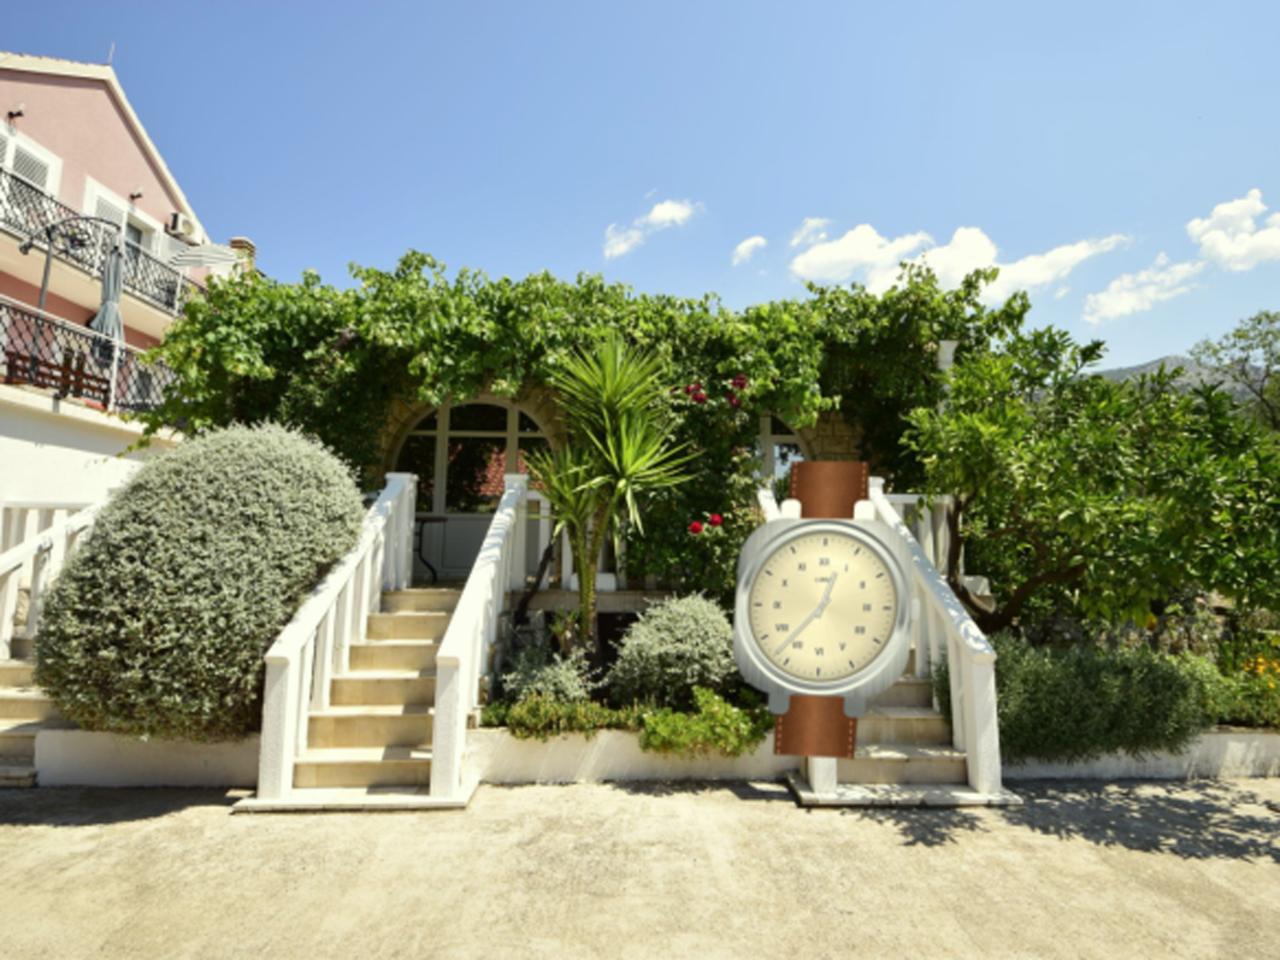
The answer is **12:37**
